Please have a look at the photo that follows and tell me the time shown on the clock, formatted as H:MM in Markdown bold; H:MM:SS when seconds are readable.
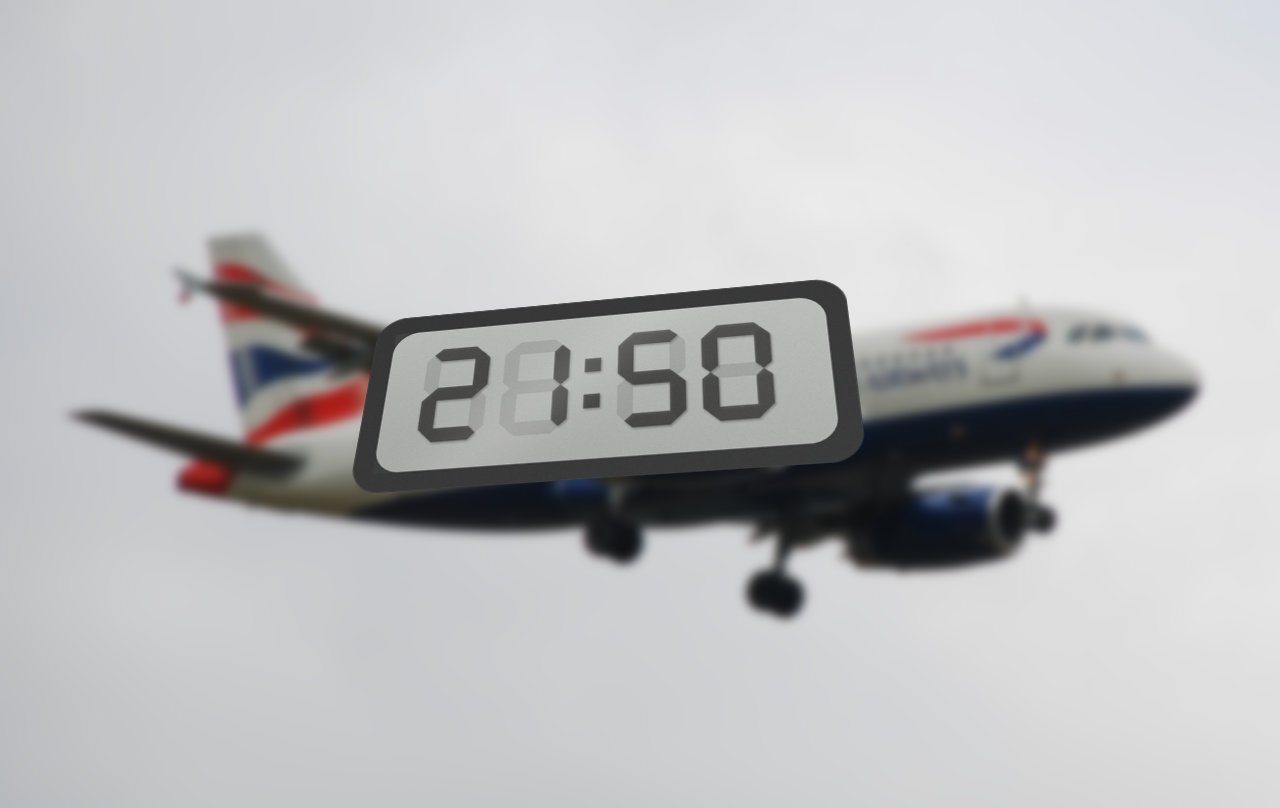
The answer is **21:50**
